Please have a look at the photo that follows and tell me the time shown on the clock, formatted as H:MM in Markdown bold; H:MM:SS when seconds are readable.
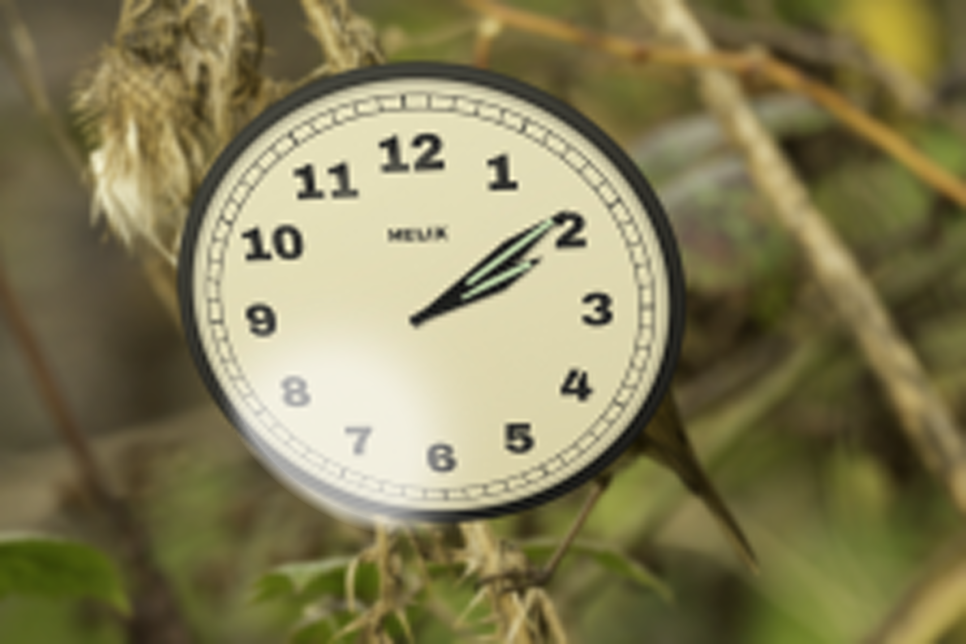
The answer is **2:09**
